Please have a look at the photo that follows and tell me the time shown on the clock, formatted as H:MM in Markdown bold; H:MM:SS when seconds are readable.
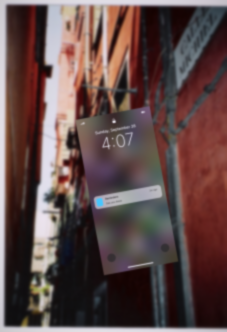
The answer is **4:07**
